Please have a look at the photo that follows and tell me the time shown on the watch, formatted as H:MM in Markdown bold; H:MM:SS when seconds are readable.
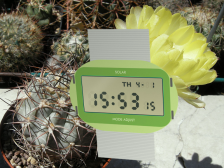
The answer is **15:53:15**
